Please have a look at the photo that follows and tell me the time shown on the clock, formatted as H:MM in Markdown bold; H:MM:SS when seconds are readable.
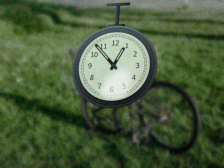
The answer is **12:53**
